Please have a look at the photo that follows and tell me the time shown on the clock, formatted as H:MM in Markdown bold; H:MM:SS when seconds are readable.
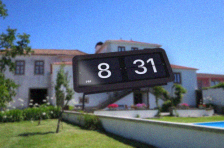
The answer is **8:31**
